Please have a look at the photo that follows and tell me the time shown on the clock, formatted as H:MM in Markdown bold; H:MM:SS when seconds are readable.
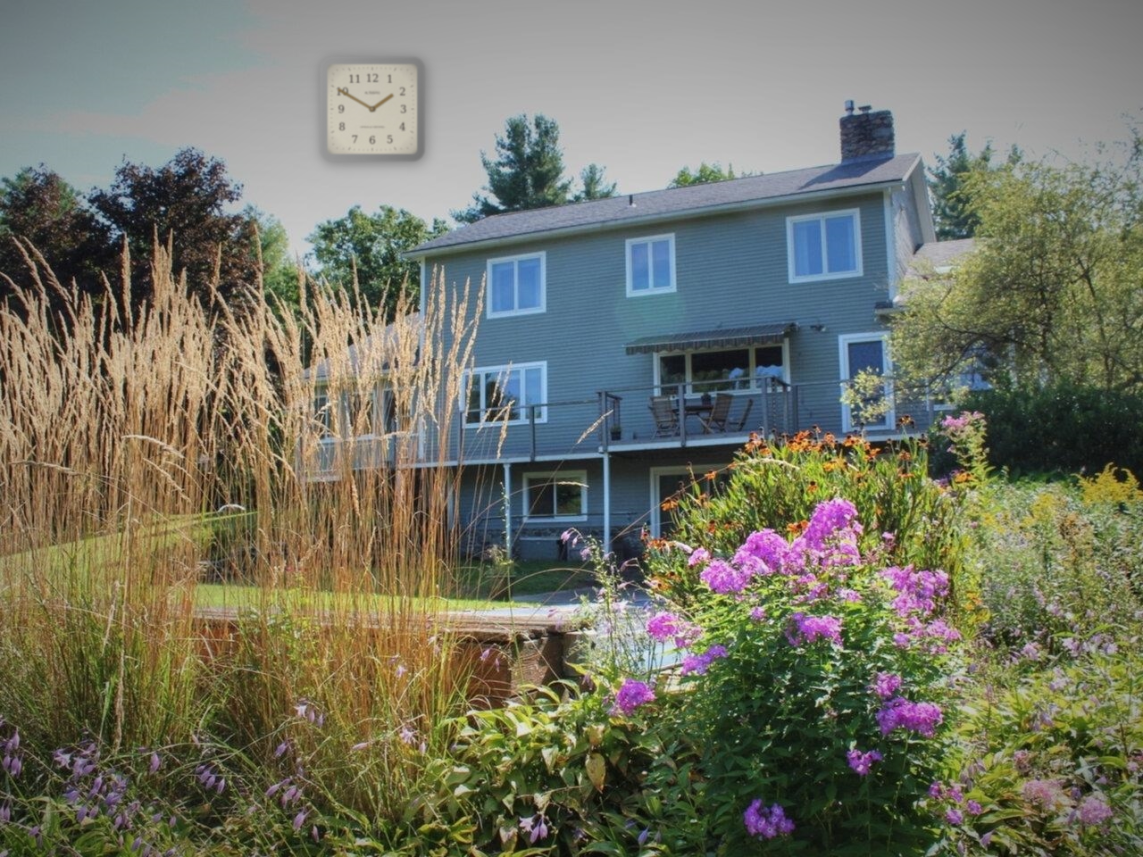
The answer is **1:50**
